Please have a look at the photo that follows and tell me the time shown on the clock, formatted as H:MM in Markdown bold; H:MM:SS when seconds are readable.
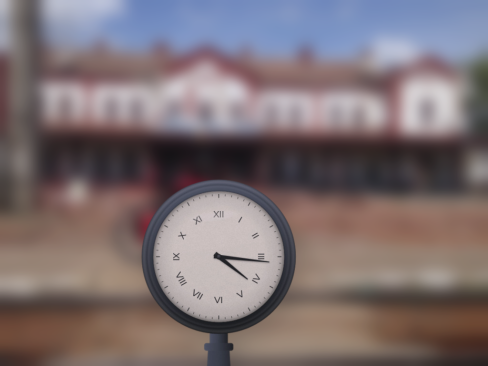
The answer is **4:16**
